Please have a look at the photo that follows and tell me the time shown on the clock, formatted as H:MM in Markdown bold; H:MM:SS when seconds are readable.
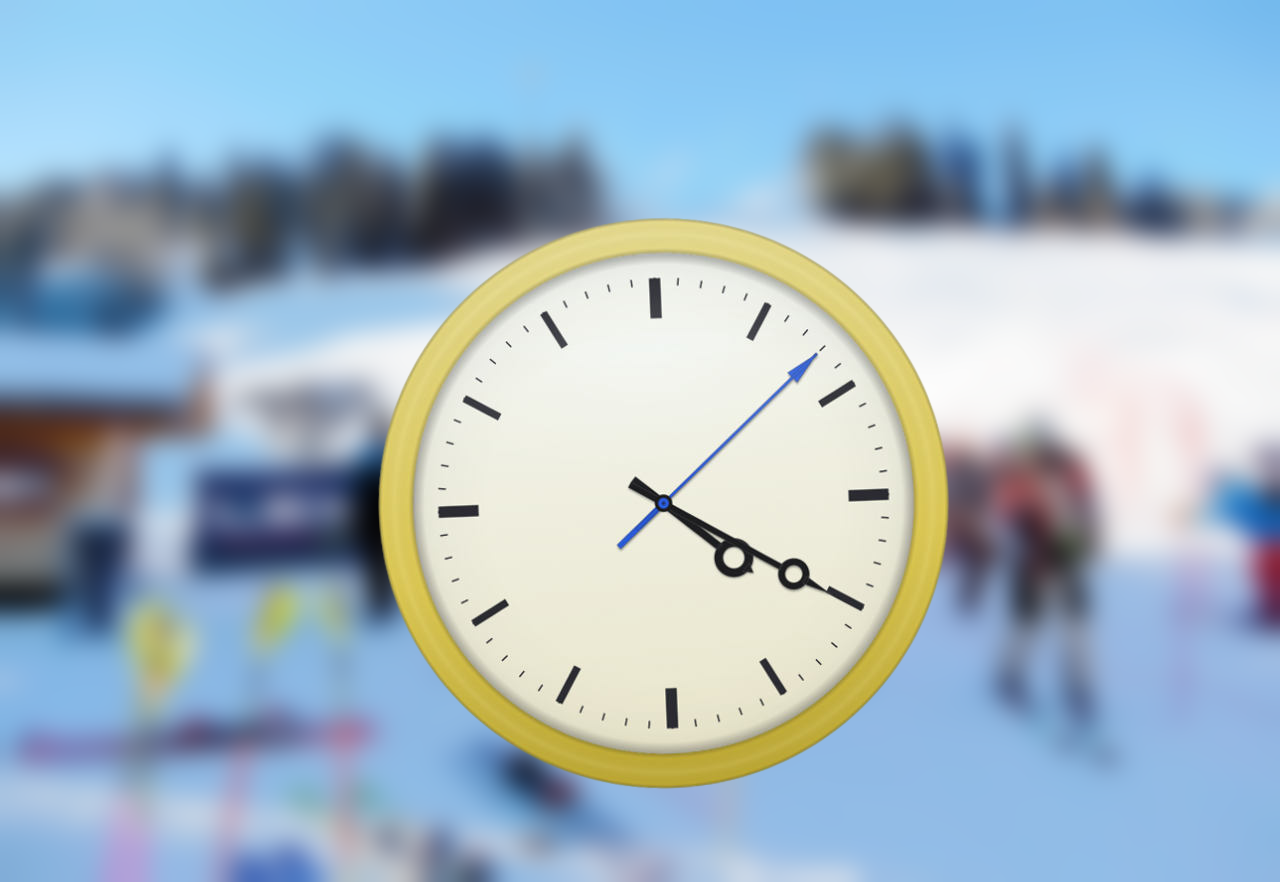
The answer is **4:20:08**
